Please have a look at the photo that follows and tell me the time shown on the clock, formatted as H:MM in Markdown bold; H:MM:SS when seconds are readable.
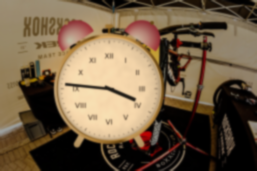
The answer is **3:46**
